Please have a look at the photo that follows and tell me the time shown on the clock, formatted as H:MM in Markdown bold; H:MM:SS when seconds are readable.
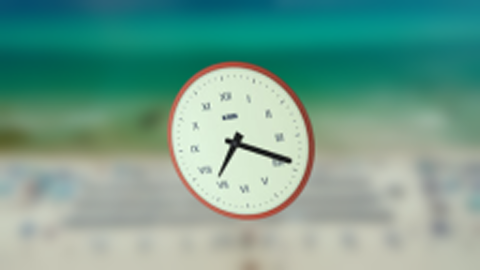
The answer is **7:19**
